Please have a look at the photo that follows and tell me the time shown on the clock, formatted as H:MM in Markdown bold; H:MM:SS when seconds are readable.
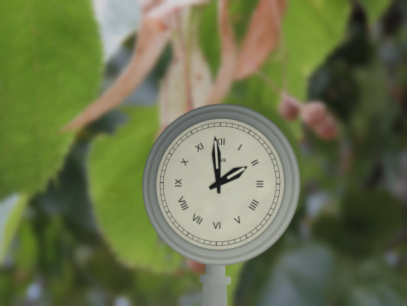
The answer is **1:59**
